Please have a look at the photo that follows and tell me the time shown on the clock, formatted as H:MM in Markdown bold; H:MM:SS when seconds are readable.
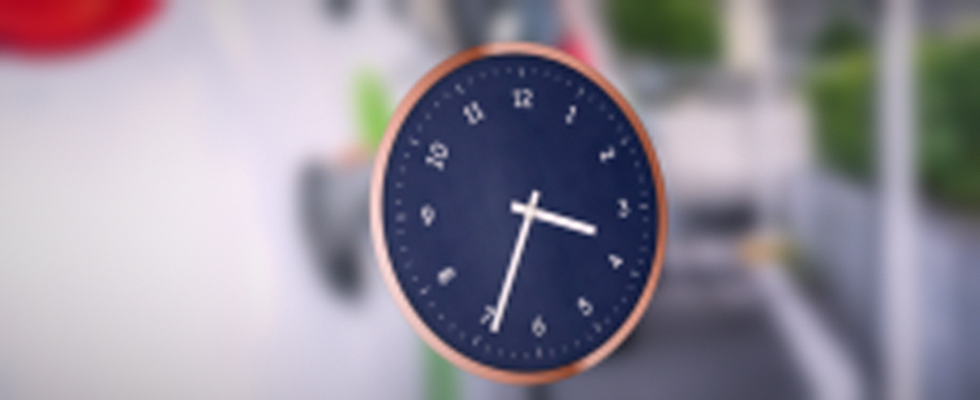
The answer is **3:34**
